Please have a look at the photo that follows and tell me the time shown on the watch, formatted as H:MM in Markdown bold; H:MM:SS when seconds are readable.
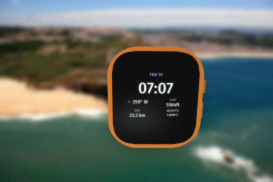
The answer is **7:07**
